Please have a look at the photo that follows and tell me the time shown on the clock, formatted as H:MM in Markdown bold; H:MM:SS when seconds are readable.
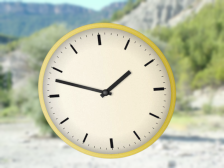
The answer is **1:48**
